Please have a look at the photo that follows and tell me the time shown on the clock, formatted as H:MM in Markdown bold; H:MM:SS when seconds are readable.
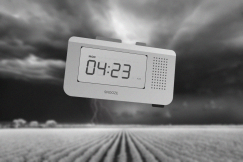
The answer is **4:23**
